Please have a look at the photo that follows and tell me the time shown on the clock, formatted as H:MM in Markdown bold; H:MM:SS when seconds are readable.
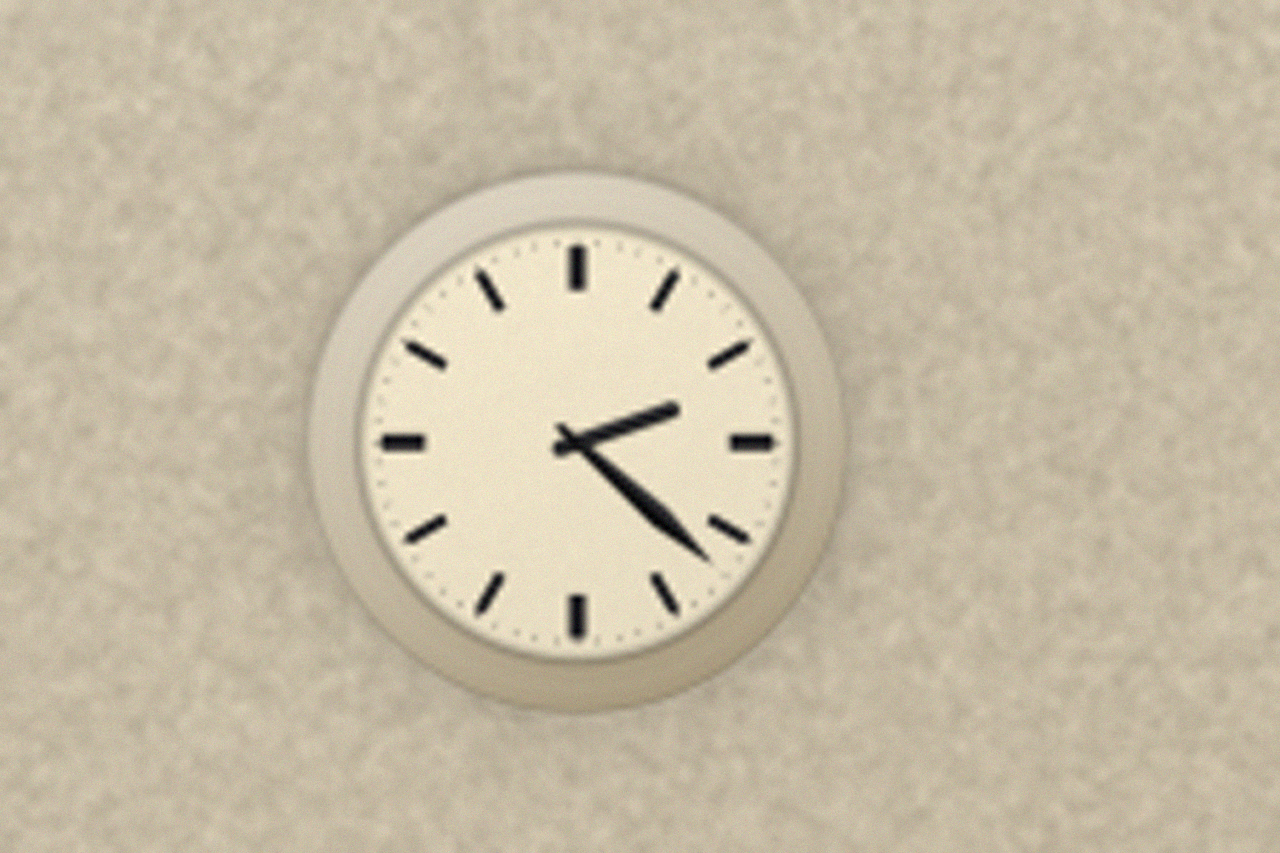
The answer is **2:22**
